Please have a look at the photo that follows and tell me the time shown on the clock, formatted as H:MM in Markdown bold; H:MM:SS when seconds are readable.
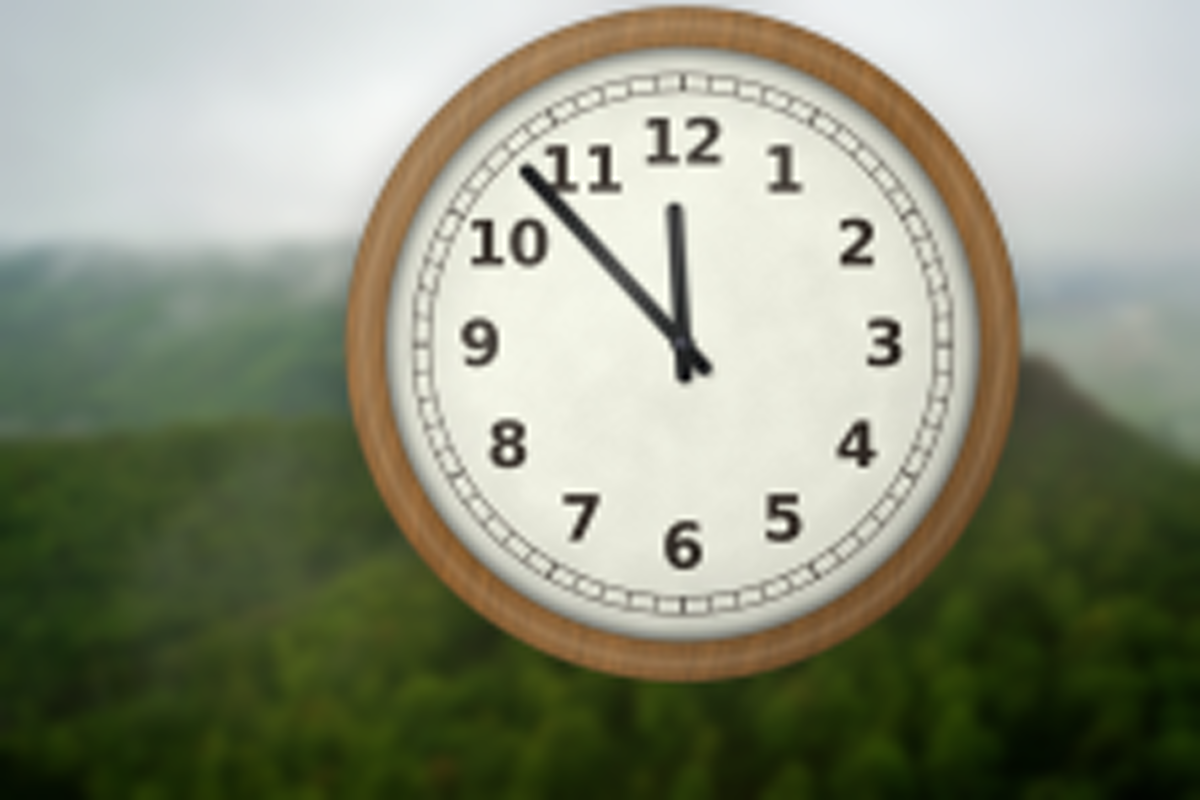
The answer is **11:53**
